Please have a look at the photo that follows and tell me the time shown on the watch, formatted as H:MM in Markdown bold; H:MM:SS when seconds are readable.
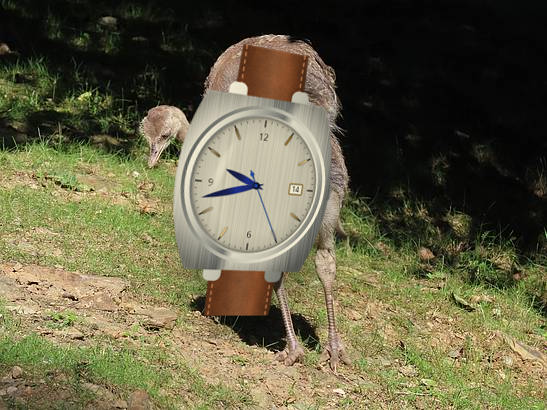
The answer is **9:42:25**
